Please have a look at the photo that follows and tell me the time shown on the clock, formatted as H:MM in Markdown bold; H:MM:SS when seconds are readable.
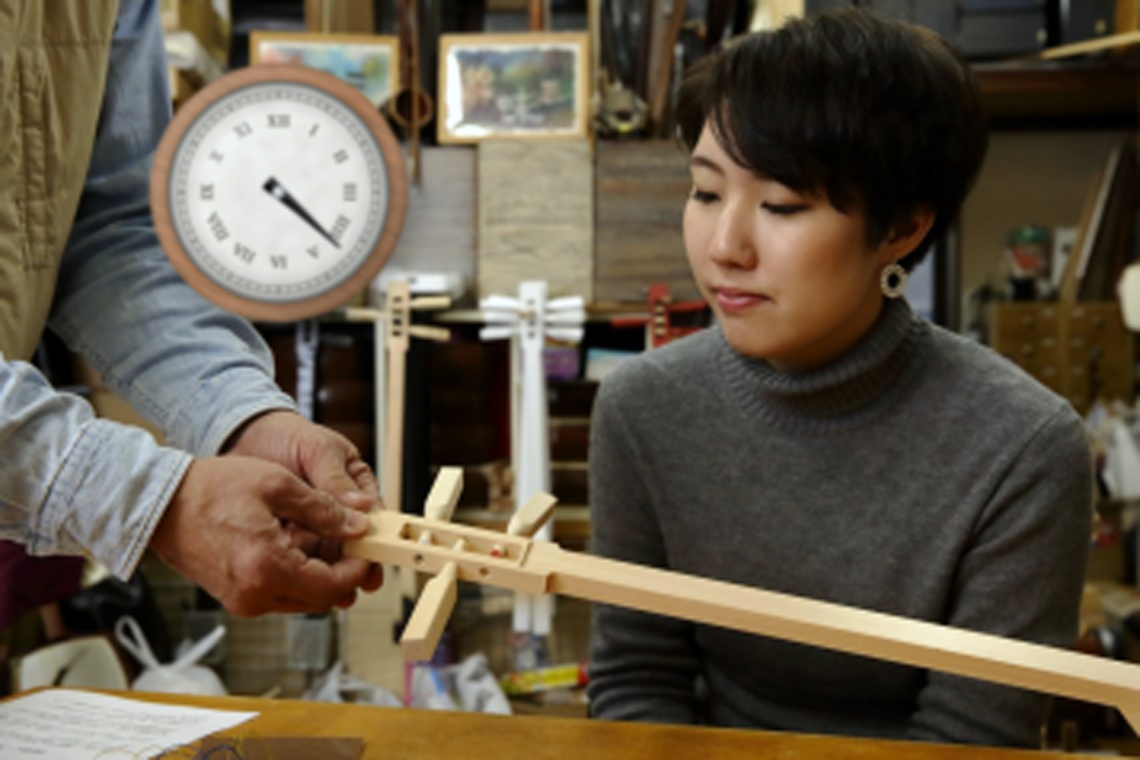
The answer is **4:22**
